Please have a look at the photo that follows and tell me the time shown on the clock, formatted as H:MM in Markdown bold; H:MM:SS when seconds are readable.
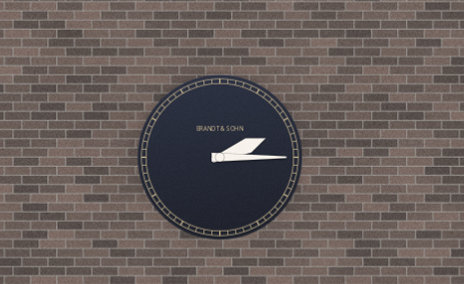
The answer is **2:15**
